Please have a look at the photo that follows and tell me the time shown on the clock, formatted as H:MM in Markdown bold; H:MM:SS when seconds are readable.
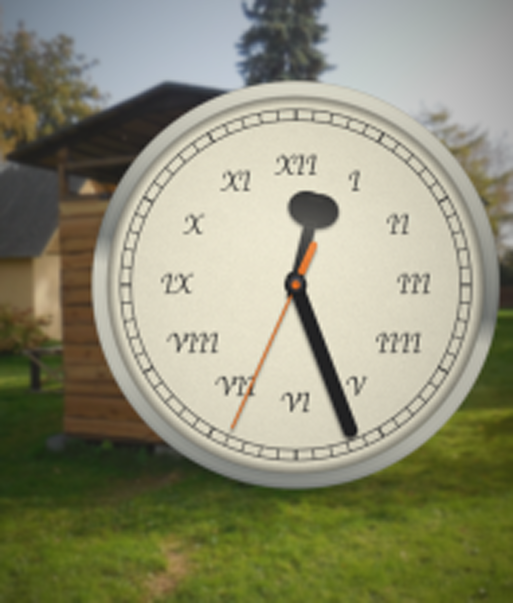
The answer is **12:26:34**
